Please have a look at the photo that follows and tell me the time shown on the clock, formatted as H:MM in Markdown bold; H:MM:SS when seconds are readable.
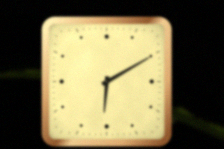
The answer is **6:10**
